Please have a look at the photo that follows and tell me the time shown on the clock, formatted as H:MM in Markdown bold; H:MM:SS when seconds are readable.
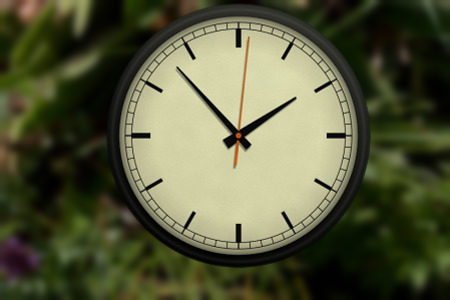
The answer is **1:53:01**
